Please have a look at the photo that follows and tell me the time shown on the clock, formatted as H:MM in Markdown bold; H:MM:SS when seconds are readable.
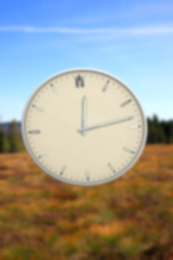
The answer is **12:13**
